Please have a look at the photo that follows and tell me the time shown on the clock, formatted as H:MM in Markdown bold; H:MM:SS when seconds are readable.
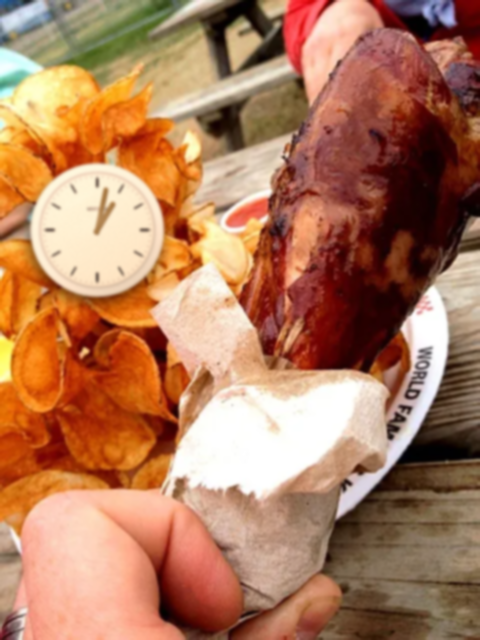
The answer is **1:02**
